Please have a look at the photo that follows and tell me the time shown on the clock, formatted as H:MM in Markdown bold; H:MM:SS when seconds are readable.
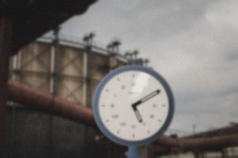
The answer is **5:10**
